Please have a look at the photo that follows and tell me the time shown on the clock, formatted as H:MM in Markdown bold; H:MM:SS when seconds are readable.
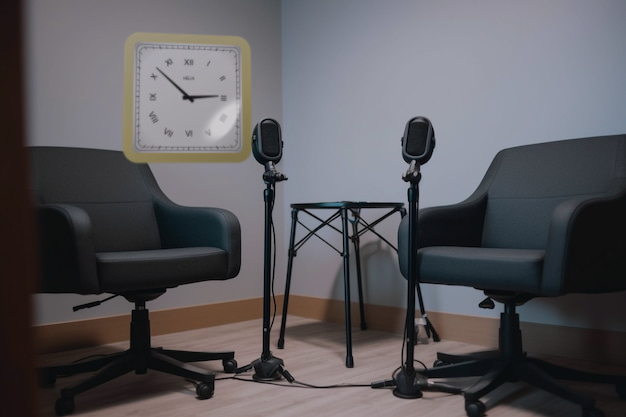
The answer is **2:52**
